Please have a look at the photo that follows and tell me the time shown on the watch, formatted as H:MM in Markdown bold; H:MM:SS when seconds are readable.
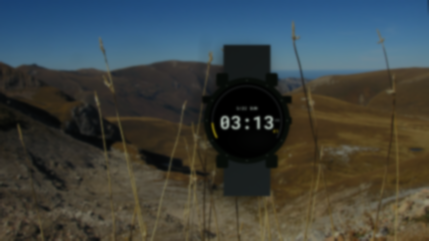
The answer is **3:13**
